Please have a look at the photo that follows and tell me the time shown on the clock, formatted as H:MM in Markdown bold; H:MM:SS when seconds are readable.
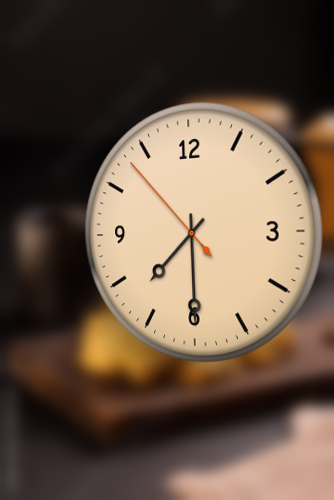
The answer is **7:29:53**
